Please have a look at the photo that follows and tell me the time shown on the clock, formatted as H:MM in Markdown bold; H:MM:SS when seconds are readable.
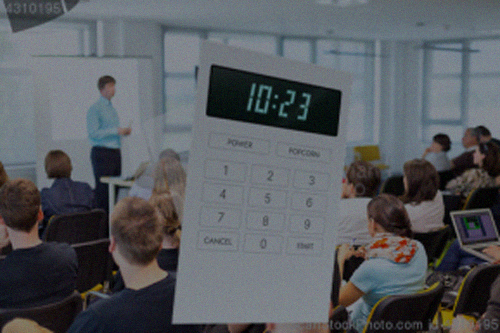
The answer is **10:23**
